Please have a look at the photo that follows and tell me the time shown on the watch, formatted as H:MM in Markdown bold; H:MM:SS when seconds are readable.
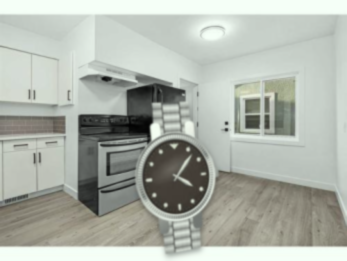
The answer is **4:07**
